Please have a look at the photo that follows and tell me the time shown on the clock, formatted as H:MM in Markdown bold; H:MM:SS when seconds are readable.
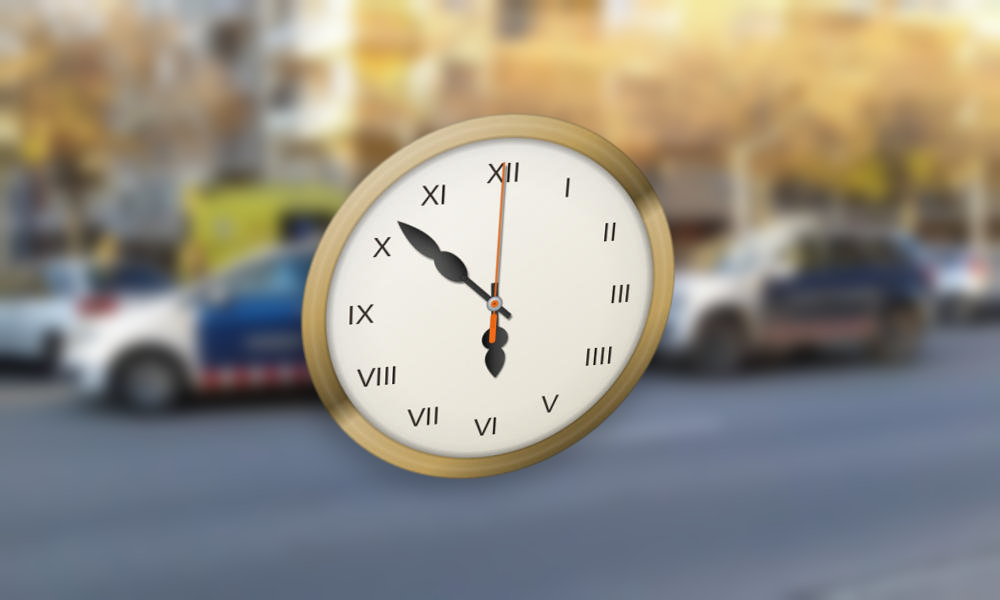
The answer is **5:52:00**
